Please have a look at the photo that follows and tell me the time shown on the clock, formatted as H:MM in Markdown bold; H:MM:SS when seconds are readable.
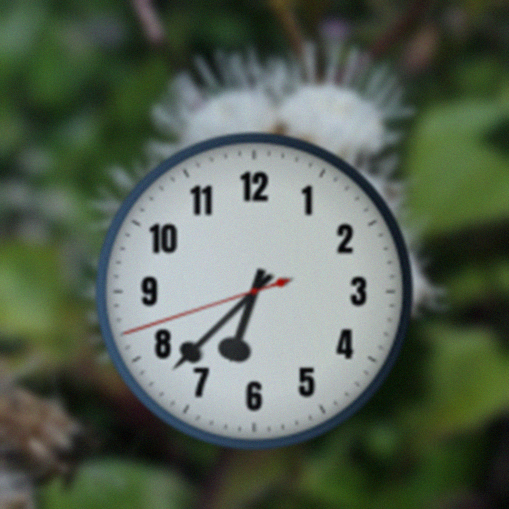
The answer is **6:37:42**
